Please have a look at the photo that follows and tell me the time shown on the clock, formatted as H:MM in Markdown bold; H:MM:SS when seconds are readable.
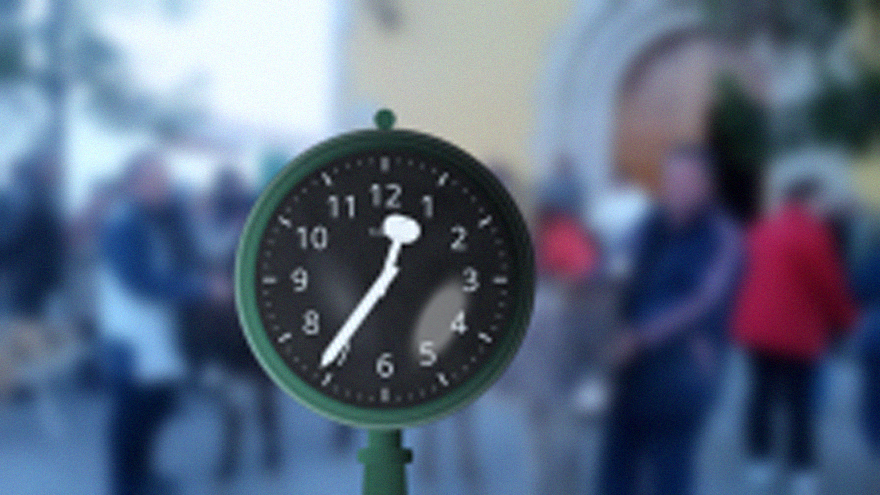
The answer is **12:36**
